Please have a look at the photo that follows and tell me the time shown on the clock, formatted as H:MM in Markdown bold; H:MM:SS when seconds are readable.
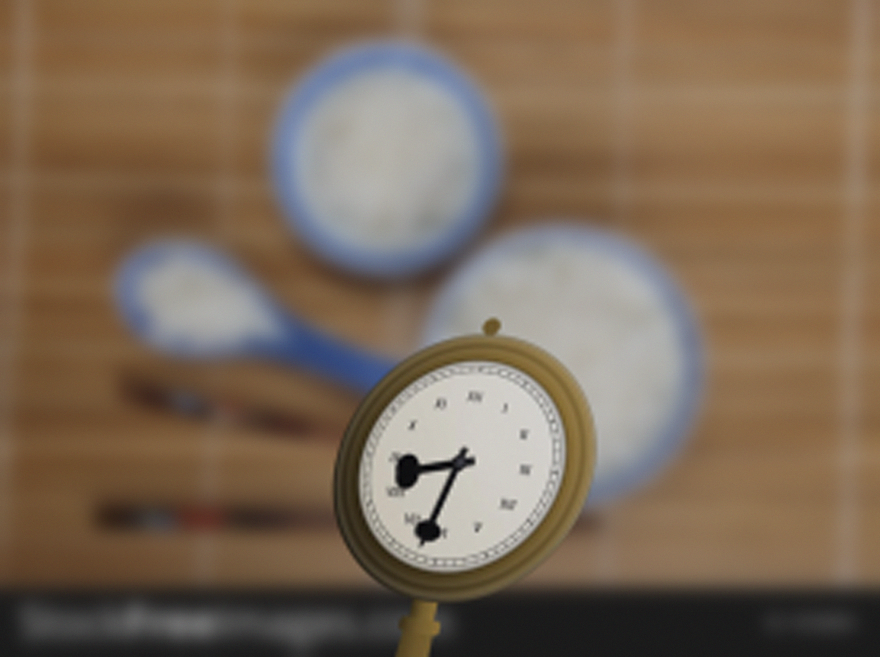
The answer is **8:32**
